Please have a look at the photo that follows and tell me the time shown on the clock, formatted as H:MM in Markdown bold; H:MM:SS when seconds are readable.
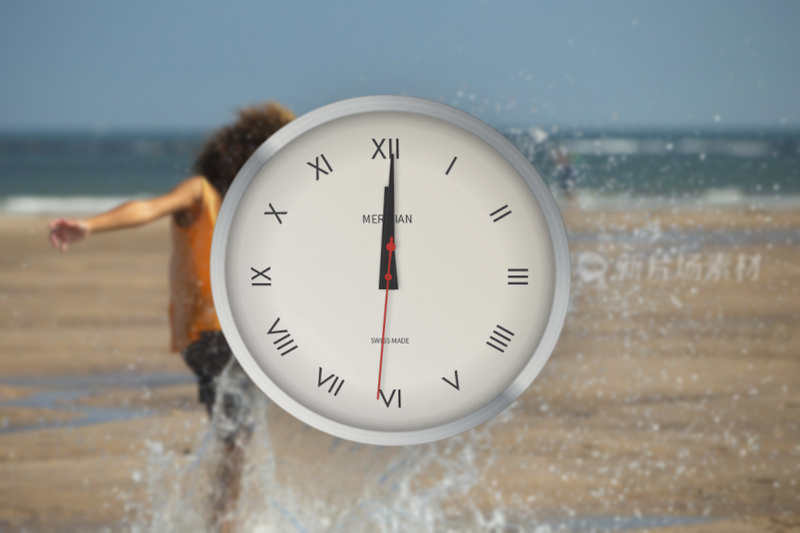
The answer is **12:00:31**
